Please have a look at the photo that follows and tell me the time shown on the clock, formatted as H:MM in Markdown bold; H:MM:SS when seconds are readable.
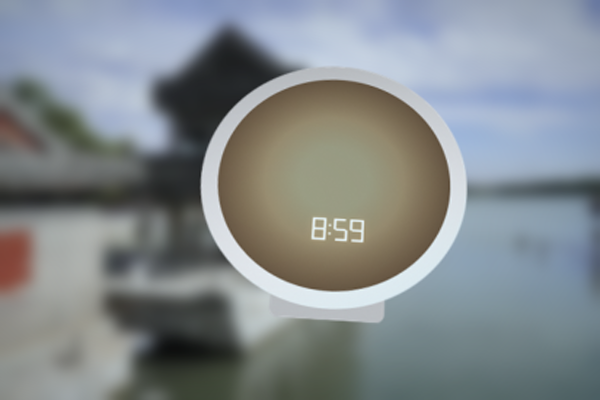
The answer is **8:59**
